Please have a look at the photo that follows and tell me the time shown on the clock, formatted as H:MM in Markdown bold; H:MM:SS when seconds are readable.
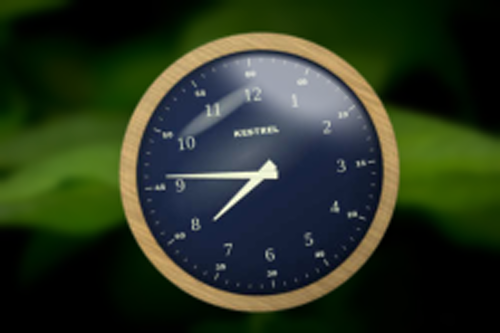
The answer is **7:46**
